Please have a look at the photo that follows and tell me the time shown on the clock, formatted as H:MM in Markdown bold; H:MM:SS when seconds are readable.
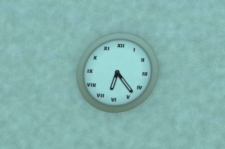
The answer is **6:23**
